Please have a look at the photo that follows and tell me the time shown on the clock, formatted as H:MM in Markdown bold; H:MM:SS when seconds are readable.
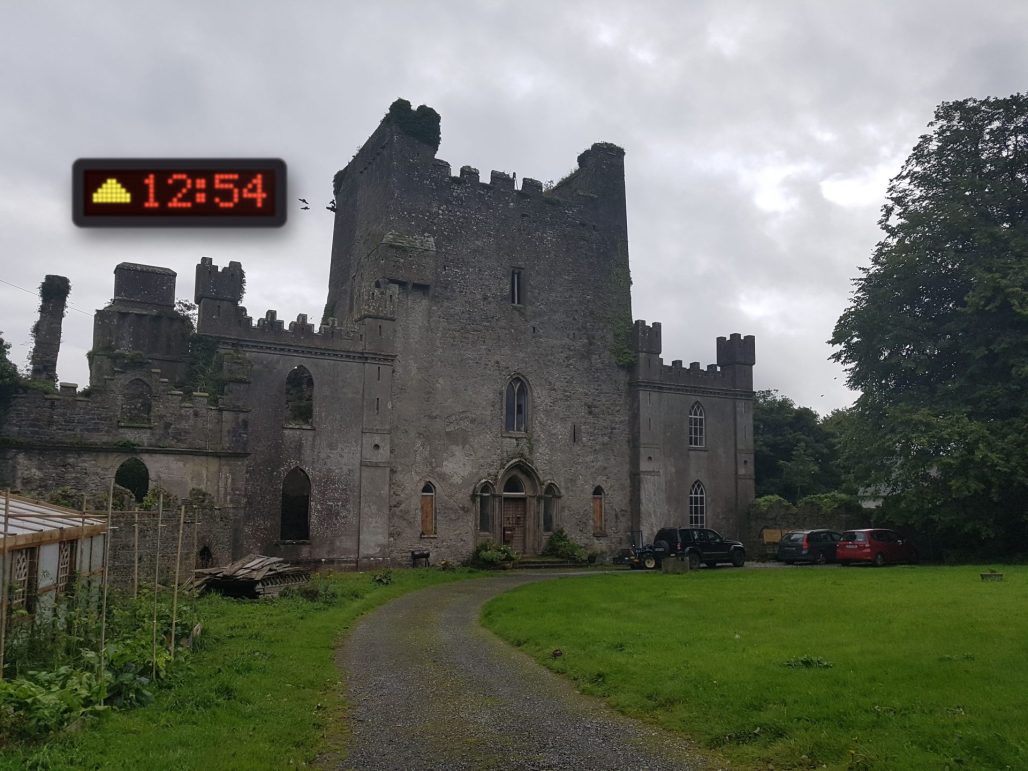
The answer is **12:54**
